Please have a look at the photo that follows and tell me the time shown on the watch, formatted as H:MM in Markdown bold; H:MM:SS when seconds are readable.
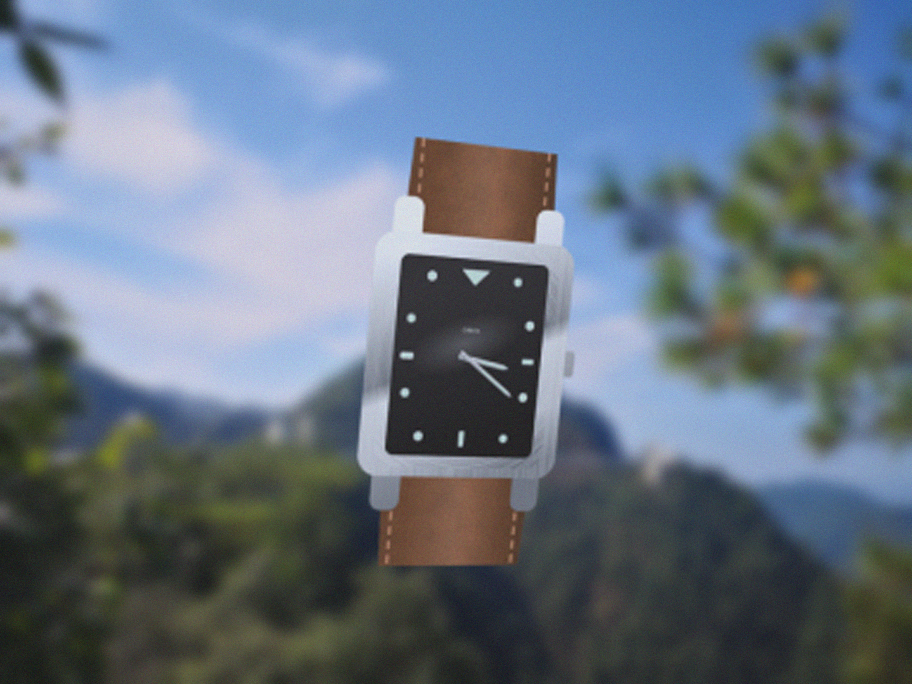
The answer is **3:21**
